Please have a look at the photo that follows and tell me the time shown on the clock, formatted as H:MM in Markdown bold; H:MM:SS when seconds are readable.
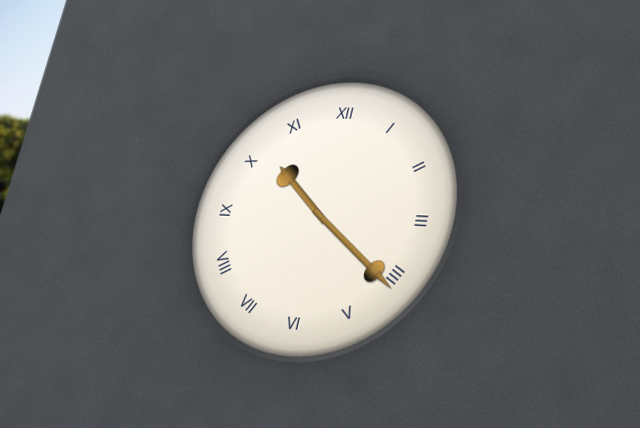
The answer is **10:21**
